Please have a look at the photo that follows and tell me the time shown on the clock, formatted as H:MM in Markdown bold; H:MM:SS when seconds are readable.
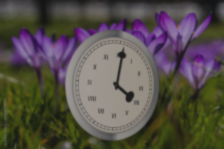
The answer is **4:01**
